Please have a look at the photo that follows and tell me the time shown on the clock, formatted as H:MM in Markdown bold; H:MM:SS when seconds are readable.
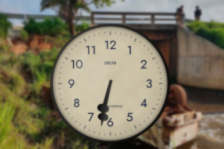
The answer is **6:32**
